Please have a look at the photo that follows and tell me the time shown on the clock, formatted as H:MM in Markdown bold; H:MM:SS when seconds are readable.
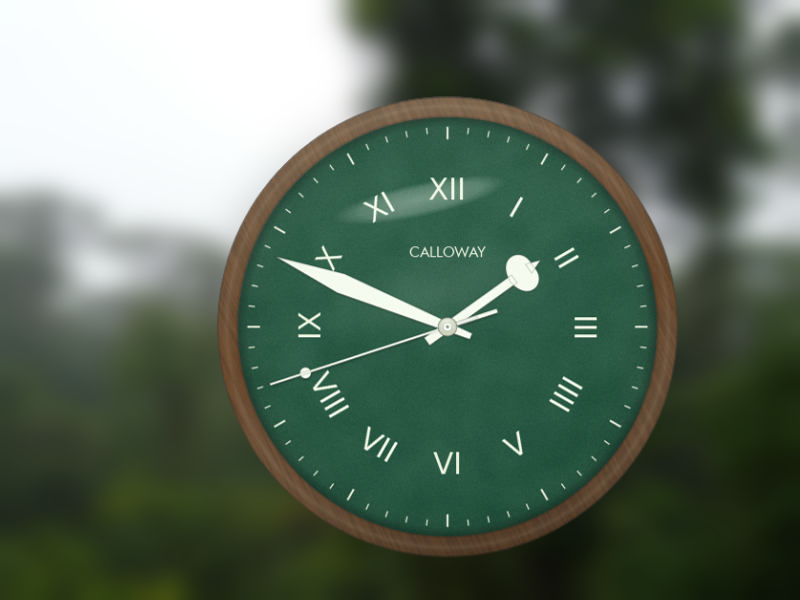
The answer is **1:48:42**
